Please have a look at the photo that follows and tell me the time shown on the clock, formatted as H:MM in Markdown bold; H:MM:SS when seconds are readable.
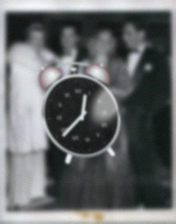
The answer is **12:39**
